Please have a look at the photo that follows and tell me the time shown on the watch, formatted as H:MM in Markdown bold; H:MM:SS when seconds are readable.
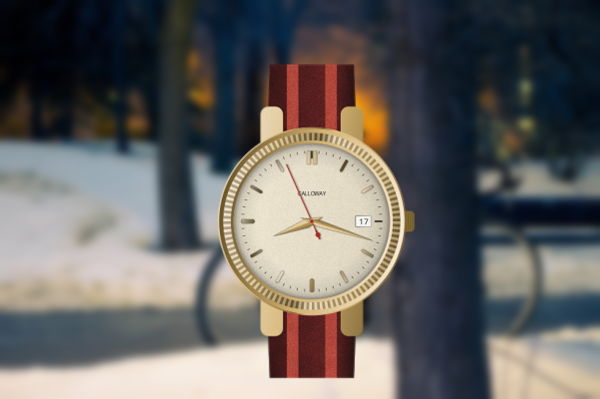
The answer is **8:17:56**
